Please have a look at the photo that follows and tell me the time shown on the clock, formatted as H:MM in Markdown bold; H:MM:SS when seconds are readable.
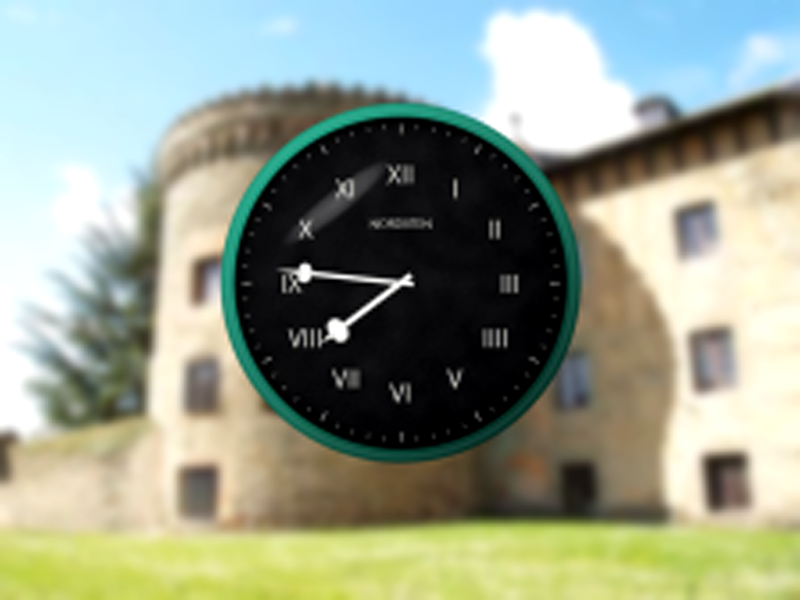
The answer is **7:46**
